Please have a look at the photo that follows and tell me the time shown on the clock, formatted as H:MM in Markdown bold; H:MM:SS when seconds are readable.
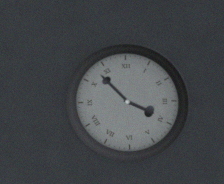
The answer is **3:53**
